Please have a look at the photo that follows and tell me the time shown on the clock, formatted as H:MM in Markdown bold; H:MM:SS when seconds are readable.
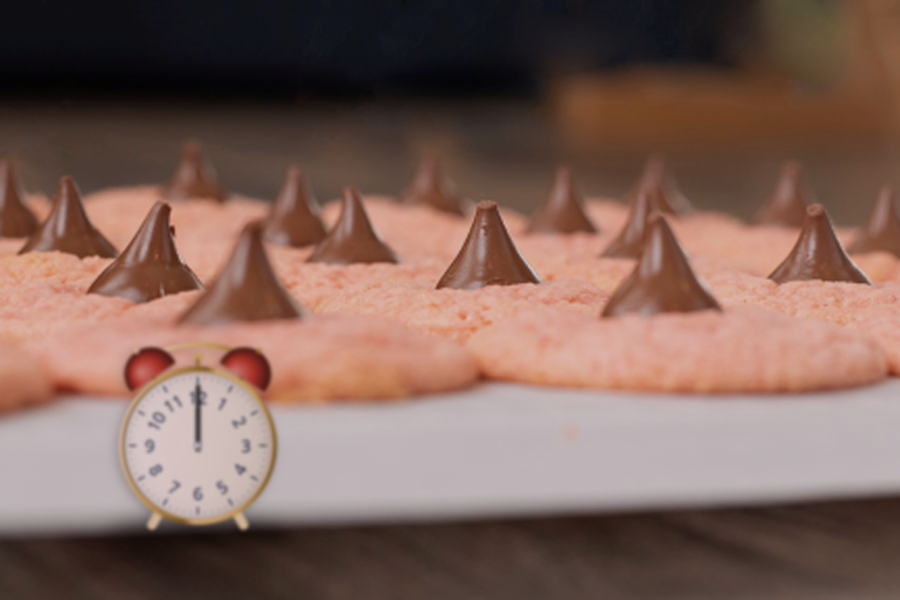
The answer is **12:00**
